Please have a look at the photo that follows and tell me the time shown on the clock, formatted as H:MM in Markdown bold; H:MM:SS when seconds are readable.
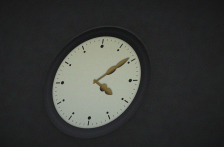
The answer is **4:09**
